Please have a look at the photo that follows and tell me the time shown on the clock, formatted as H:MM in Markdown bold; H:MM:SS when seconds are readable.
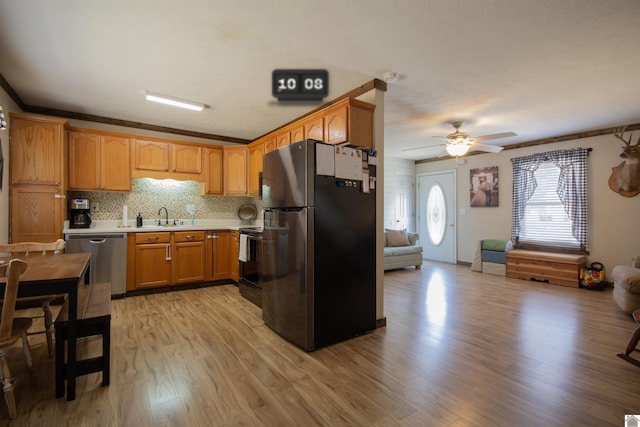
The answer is **10:08**
